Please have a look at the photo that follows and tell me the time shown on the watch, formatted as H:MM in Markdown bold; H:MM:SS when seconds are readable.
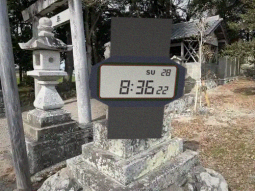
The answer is **8:36:22**
